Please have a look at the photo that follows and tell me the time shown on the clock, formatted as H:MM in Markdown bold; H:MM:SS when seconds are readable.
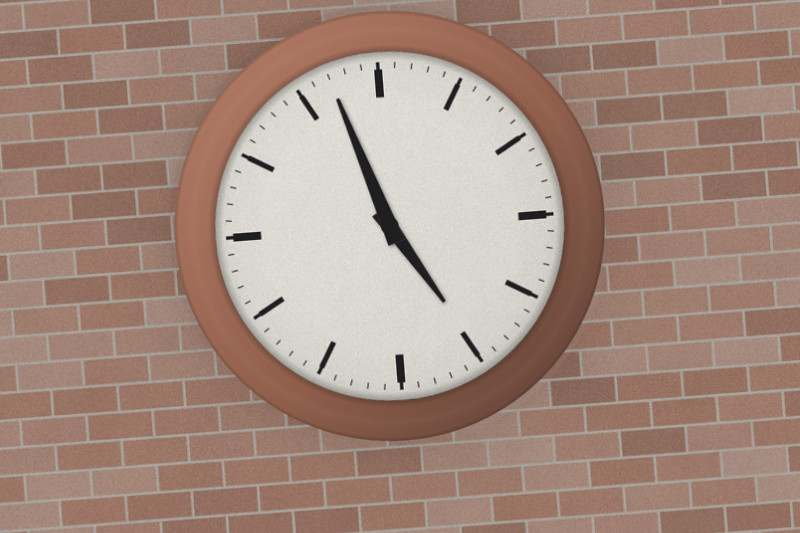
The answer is **4:57**
